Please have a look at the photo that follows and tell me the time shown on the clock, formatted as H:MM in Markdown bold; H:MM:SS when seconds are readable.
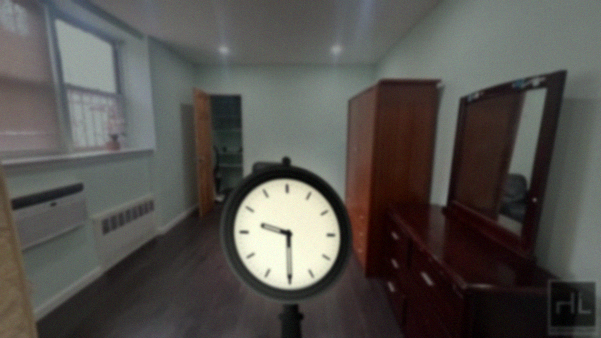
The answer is **9:30**
